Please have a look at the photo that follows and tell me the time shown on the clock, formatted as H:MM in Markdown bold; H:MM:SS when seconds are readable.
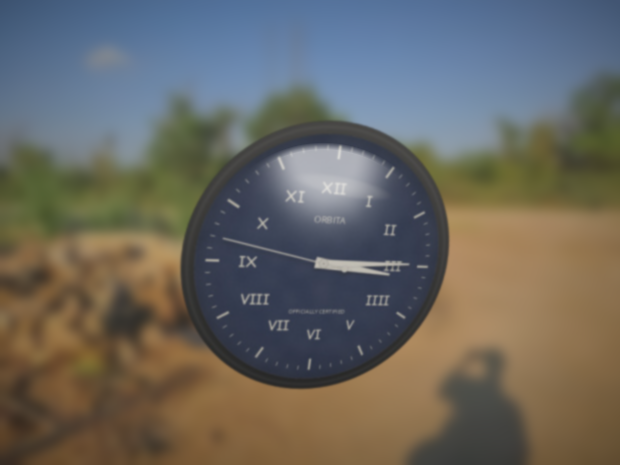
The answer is **3:14:47**
